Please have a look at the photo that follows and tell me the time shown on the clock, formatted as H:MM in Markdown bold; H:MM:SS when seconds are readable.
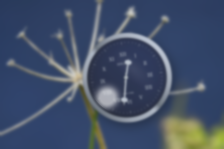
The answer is **12:32**
